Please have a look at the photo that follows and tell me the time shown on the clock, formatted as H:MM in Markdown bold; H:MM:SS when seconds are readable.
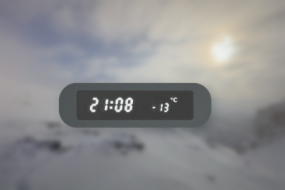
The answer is **21:08**
